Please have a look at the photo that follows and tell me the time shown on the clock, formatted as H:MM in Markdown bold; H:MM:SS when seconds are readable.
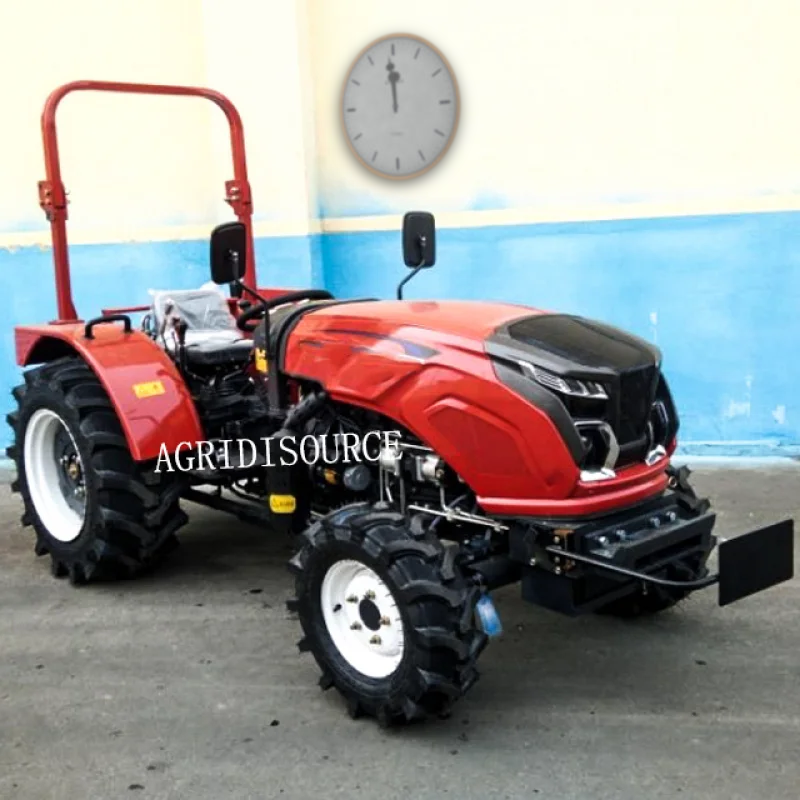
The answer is **11:59**
